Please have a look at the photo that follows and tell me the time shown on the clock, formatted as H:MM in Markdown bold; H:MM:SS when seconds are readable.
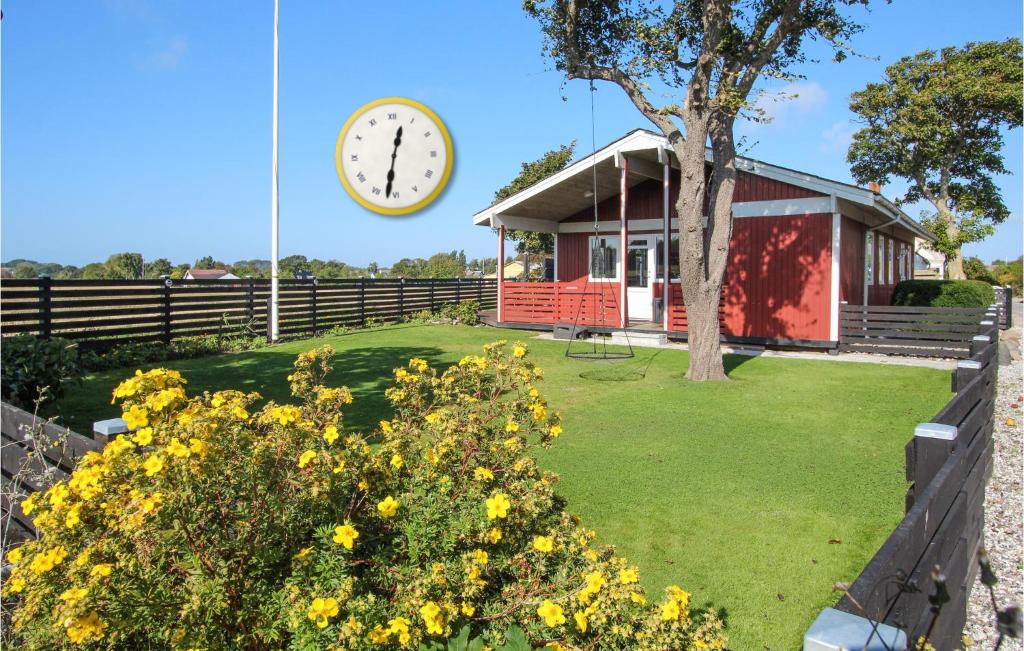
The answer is **12:32**
